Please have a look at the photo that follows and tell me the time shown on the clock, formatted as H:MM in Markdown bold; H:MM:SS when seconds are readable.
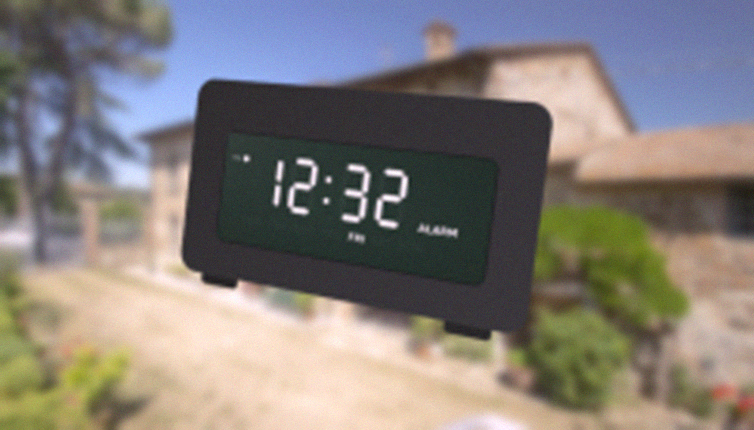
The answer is **12:32**
